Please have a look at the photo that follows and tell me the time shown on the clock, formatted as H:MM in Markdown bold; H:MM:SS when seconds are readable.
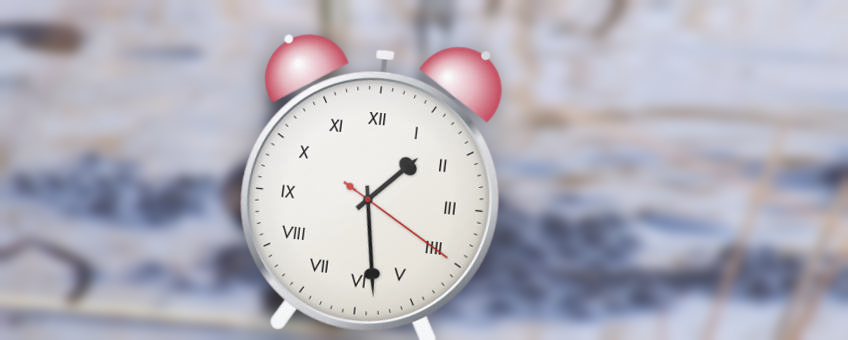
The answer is **1:28:20**
